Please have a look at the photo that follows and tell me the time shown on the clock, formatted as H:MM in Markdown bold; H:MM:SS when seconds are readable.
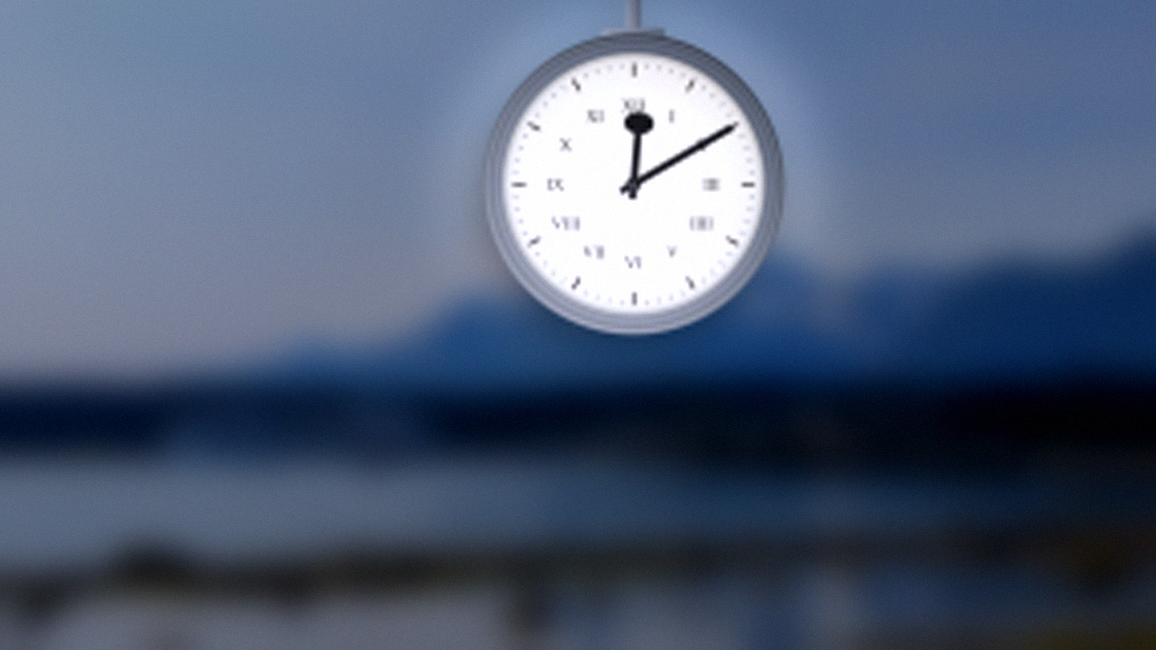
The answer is **12:10**
